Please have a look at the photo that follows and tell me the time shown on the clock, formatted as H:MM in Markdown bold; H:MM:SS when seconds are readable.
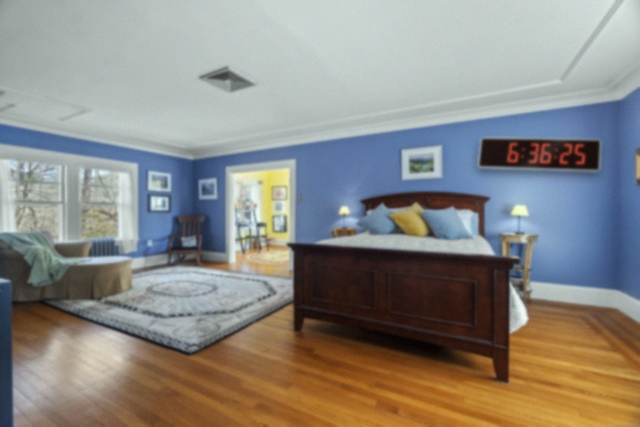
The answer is **6:36:25**
